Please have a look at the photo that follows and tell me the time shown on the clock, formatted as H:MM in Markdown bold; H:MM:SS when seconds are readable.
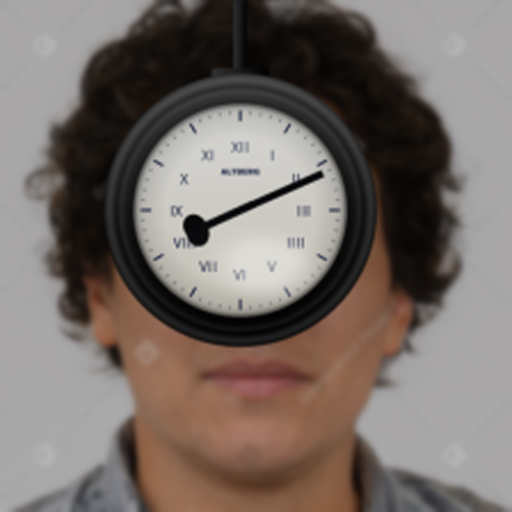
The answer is **8:11**
